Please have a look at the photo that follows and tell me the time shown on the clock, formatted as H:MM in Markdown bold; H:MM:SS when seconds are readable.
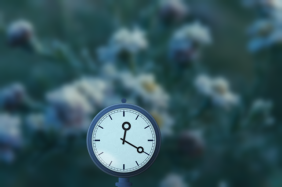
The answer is **12:20**
